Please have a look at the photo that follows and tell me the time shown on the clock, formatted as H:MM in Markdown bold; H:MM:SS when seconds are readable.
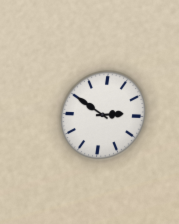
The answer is **2:50**
